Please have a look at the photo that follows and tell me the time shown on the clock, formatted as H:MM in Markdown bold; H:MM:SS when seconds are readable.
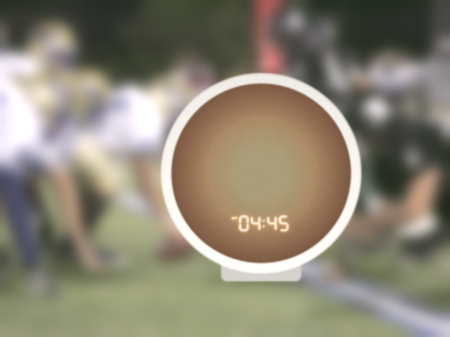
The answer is **4:45**
